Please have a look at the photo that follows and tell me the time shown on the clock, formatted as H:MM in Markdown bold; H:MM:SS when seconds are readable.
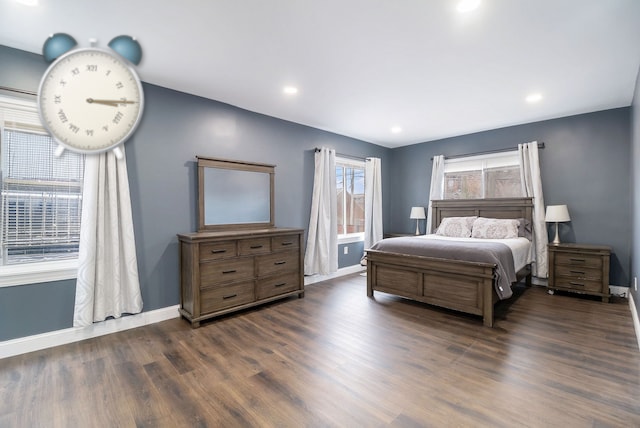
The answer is **3:15**
